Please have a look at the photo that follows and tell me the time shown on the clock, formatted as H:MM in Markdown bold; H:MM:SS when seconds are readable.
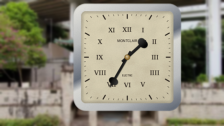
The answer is **1:35**
